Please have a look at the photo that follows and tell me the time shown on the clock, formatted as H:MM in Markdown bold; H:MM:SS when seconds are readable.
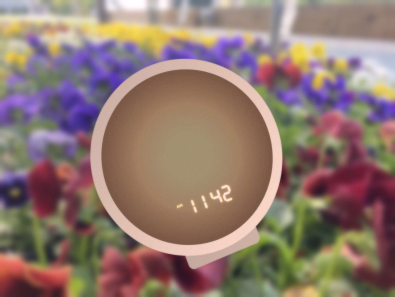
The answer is **11:42**
